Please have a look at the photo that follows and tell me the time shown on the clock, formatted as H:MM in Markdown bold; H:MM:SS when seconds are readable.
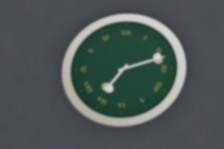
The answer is **7:12**
